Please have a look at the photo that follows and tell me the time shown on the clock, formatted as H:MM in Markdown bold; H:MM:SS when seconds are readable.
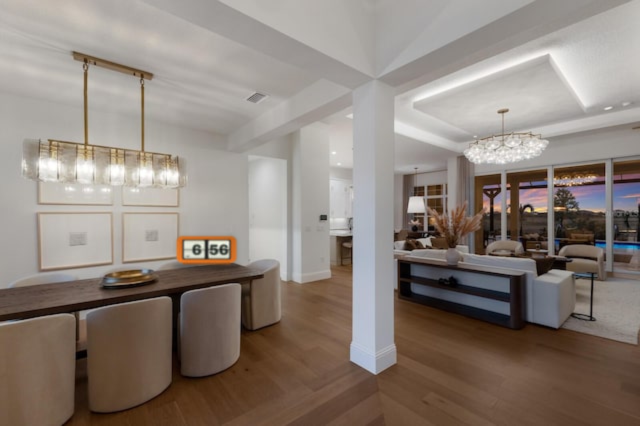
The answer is **6:56**
